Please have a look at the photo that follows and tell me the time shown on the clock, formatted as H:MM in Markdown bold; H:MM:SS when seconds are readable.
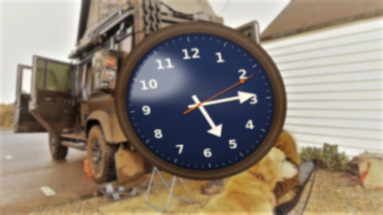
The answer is **5:14:11**
